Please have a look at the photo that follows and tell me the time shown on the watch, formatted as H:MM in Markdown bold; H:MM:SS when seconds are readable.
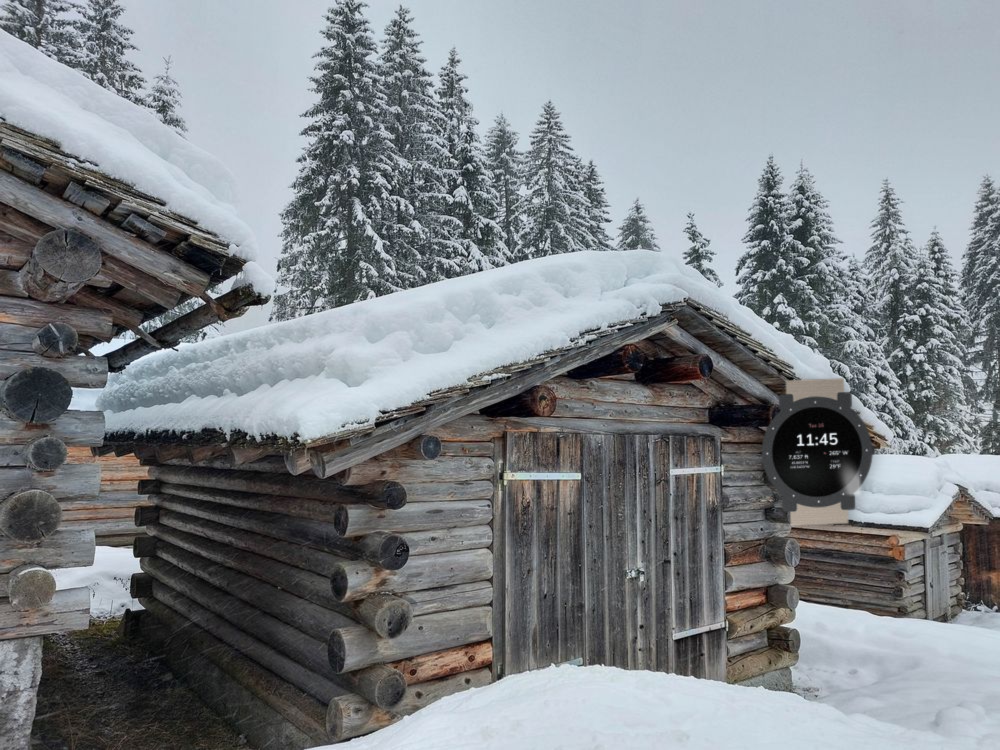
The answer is **11:45**
